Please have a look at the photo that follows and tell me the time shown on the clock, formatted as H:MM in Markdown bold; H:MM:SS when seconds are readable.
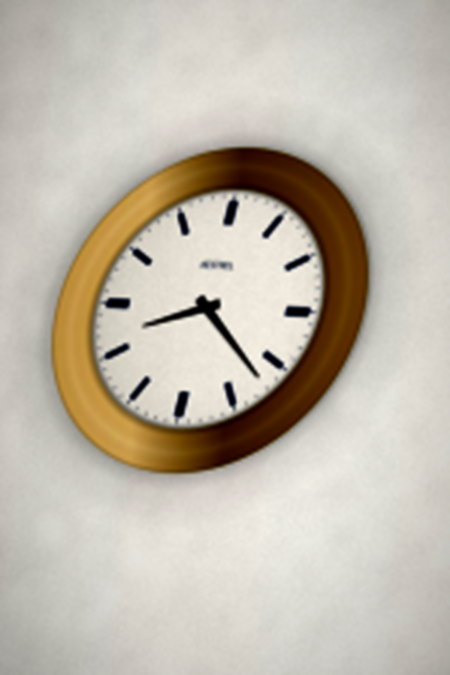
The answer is **8:22**
